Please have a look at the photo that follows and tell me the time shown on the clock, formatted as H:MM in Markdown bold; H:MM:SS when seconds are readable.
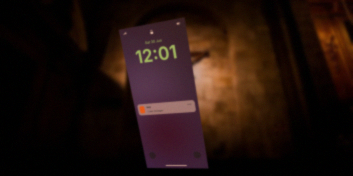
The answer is **12:01**
